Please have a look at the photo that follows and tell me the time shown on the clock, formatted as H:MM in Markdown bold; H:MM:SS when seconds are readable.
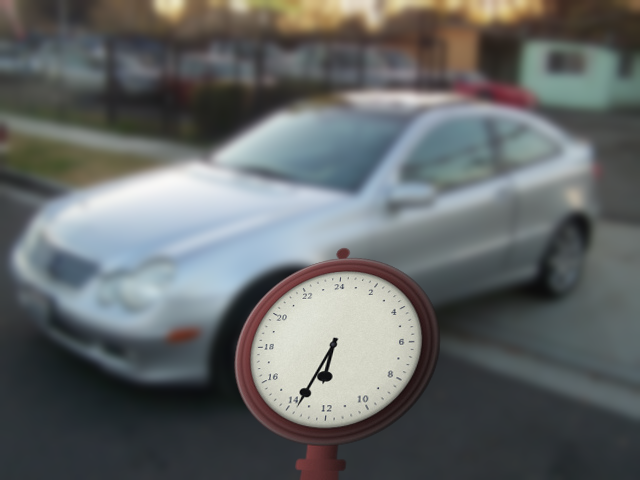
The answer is **12:34**
